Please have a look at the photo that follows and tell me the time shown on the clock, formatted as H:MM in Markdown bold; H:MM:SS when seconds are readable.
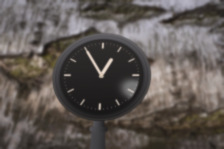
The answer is **12:55**
